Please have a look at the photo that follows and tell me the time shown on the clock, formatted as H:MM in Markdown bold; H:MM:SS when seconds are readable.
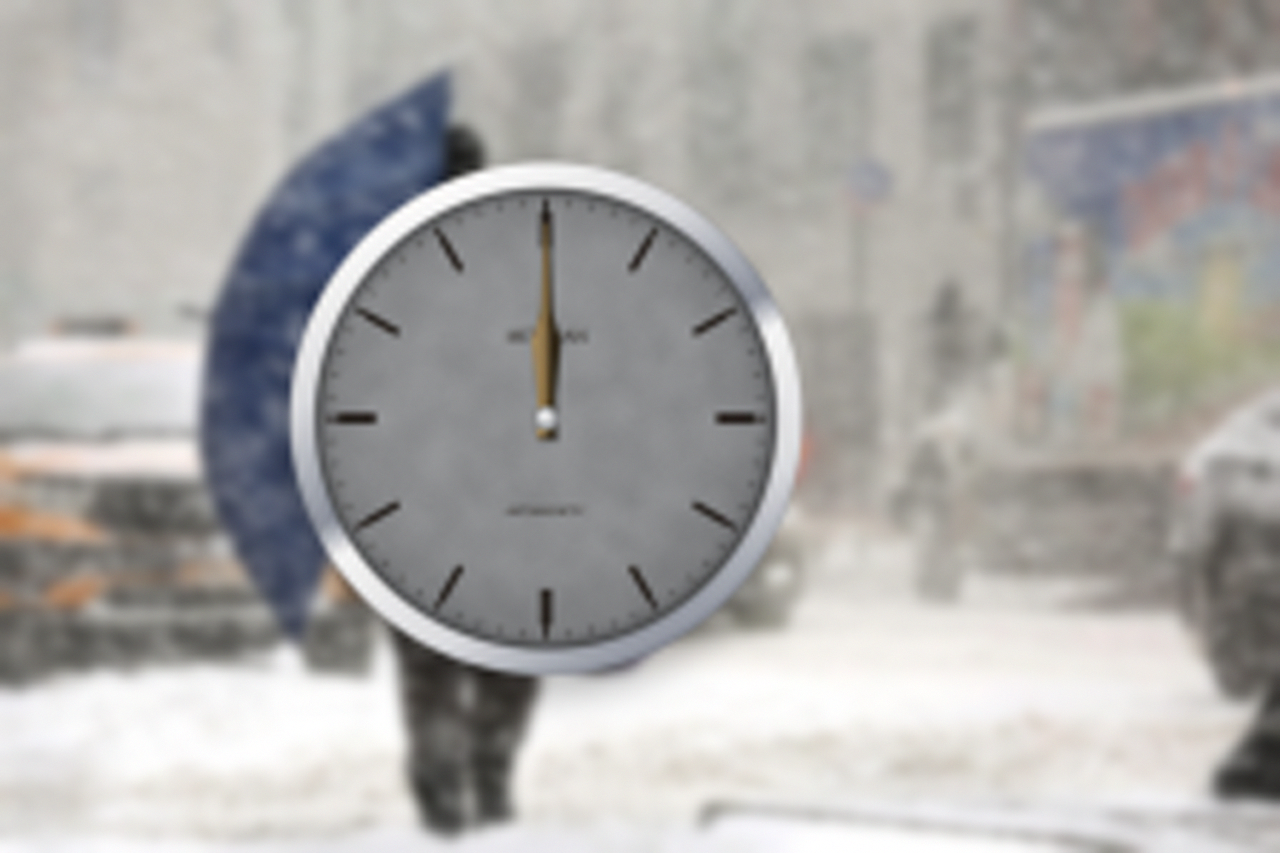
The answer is **12:00**
